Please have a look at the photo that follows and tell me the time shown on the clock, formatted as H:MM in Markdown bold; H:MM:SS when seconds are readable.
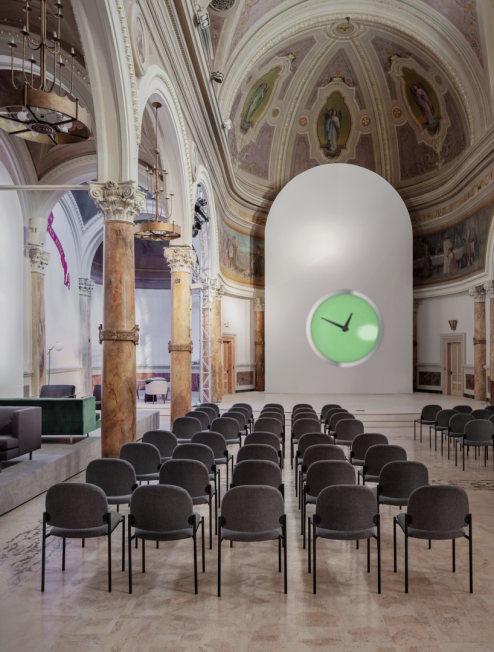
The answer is **12:49**
